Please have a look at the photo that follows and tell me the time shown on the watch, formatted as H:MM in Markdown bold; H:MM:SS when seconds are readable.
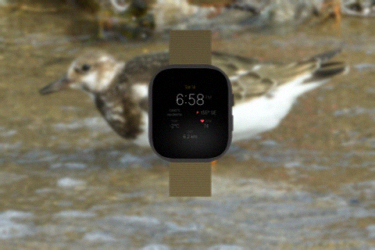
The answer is **6:58**
